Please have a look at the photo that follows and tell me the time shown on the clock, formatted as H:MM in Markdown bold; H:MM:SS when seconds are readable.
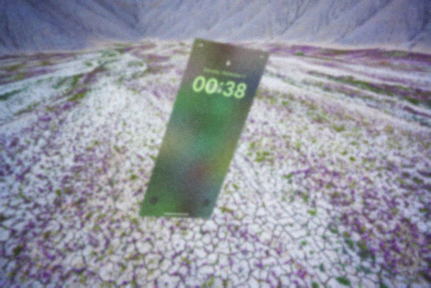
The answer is **0:38**
